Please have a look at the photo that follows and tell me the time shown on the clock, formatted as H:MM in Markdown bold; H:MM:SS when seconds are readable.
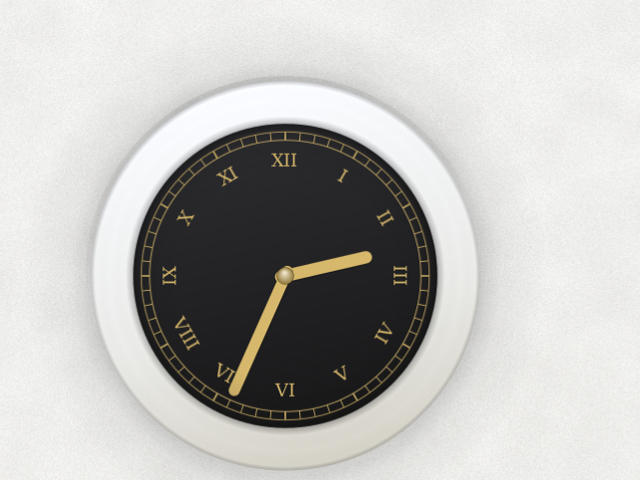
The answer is **2:34**
